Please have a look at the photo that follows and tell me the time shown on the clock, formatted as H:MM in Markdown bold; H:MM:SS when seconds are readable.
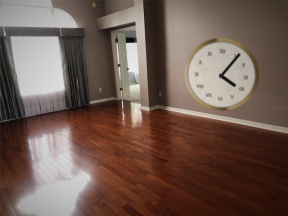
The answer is **4:06**
